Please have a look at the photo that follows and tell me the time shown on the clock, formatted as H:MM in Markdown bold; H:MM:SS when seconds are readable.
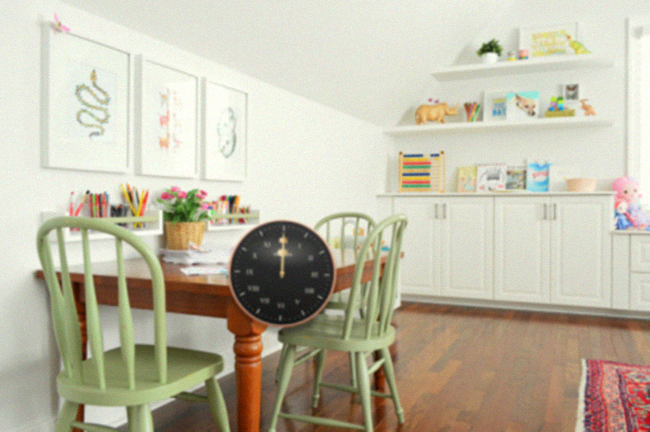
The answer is **12:00**
